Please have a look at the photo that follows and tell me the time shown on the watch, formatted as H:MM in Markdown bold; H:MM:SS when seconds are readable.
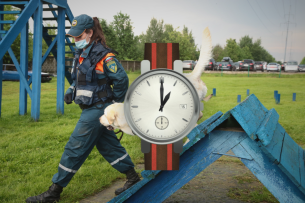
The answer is **1:00**
